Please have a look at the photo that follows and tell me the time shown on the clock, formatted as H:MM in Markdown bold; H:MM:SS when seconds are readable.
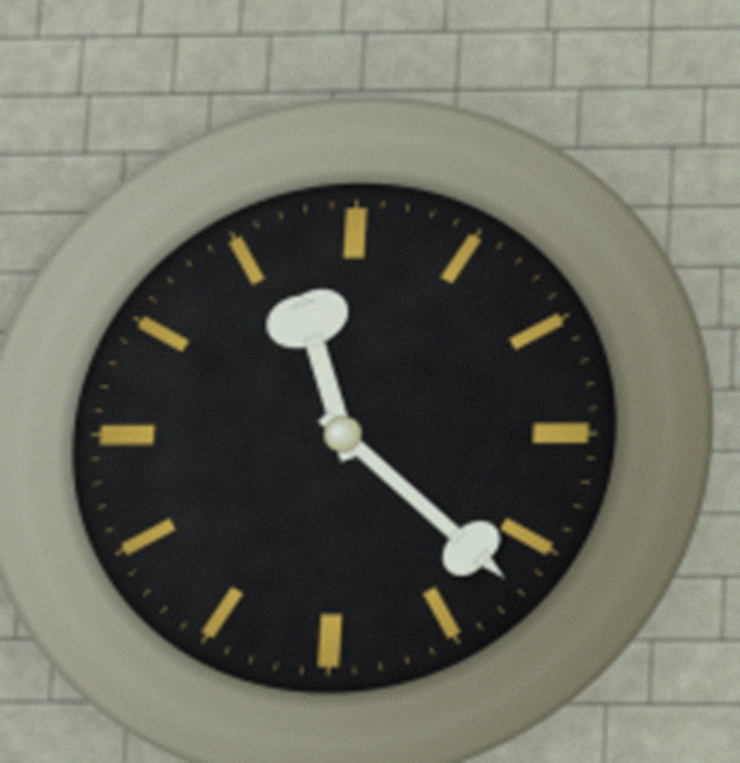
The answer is **11:22**
